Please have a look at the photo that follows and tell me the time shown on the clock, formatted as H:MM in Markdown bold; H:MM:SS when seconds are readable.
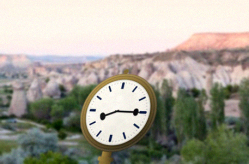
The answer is **8:15**
